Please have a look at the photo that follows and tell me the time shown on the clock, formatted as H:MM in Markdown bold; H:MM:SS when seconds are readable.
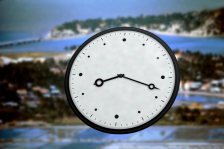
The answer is **8:18**
